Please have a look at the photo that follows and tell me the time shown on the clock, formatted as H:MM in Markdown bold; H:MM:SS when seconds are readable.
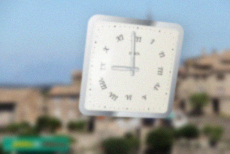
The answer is **8:59**
